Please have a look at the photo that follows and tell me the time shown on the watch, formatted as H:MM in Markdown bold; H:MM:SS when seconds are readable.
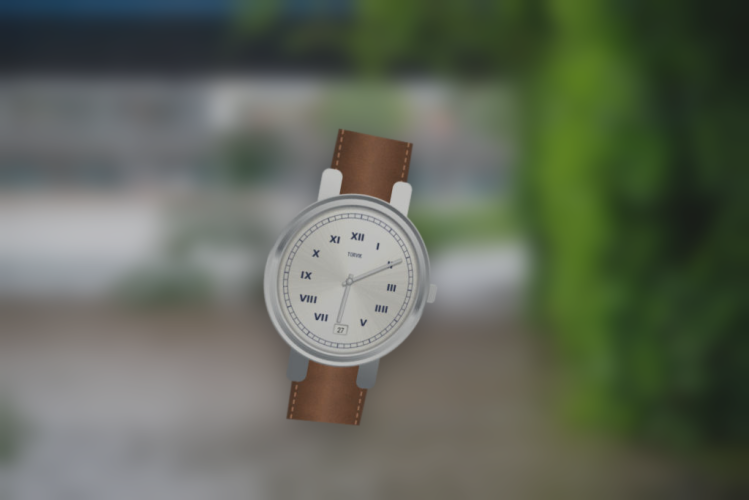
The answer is **6:10**
